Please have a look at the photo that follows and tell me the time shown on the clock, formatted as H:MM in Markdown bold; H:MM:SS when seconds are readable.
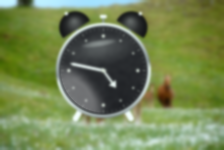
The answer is **4:47**
